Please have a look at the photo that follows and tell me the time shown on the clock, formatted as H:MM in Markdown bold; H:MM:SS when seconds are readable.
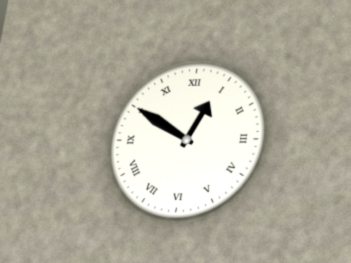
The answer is **12:50**
